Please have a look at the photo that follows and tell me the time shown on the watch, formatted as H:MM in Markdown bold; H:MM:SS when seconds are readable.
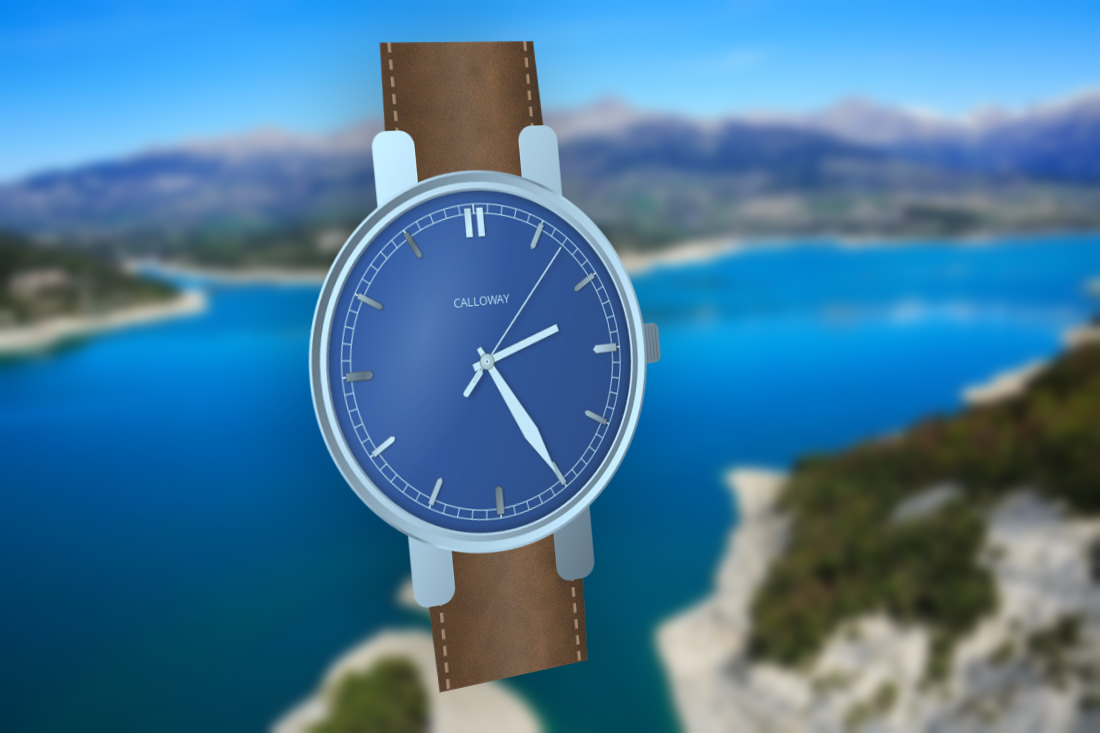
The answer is **2:25:07**
